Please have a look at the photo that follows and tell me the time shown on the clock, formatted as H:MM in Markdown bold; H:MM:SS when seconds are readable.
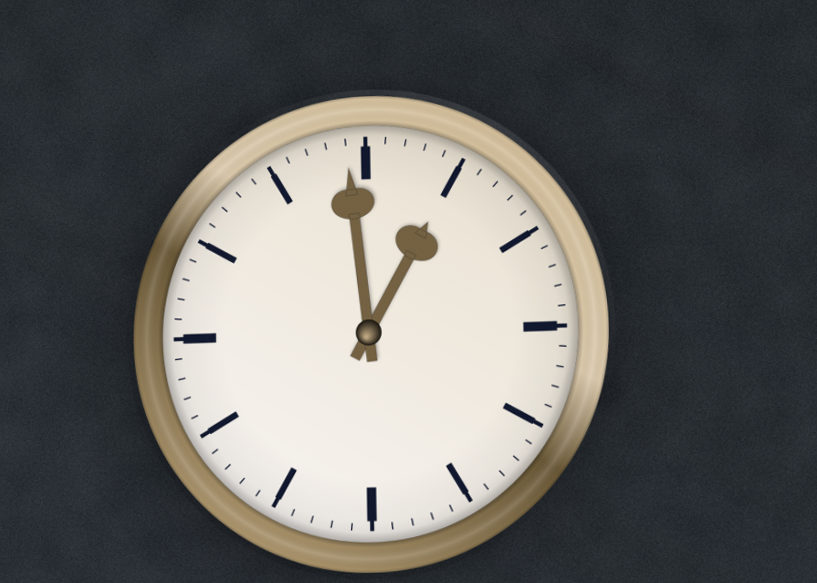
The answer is **12:59**
